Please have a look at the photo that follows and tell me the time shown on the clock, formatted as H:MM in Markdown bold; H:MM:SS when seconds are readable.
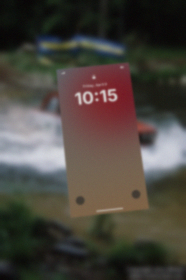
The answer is **10:15**
